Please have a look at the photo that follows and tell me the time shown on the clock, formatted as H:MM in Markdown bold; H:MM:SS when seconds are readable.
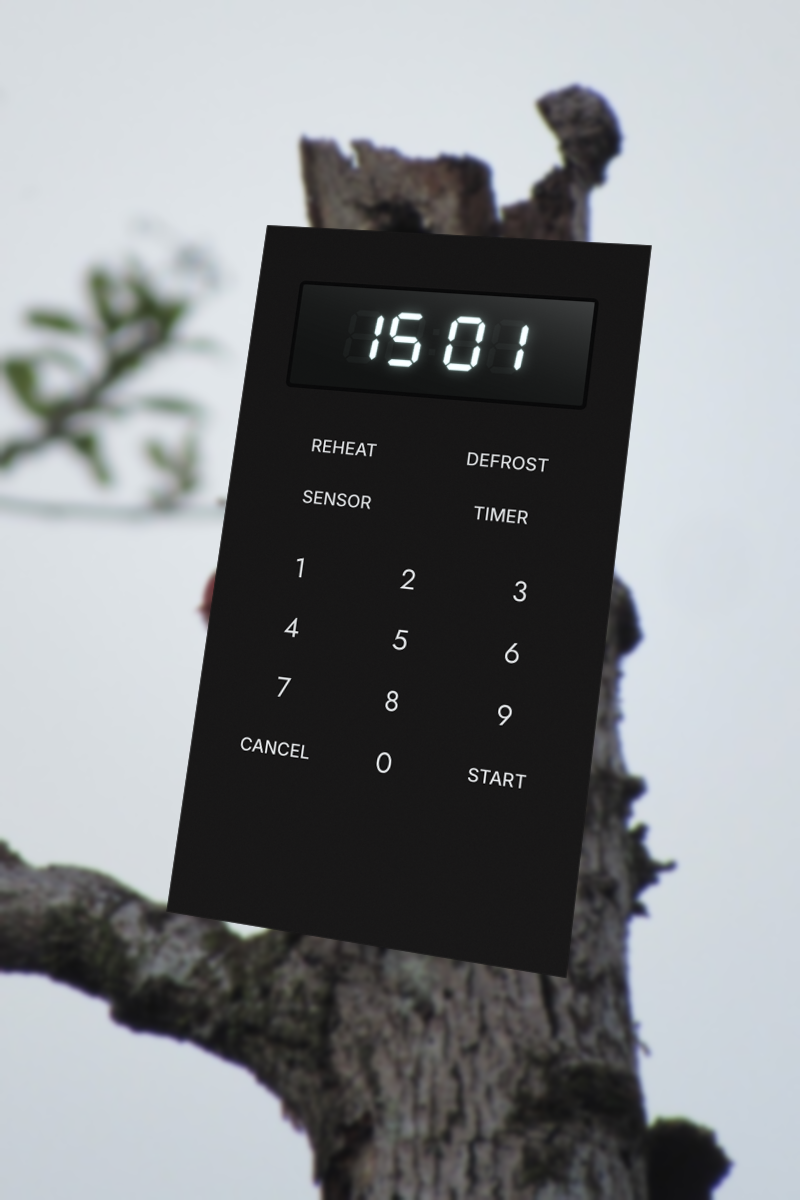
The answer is **15:01**
